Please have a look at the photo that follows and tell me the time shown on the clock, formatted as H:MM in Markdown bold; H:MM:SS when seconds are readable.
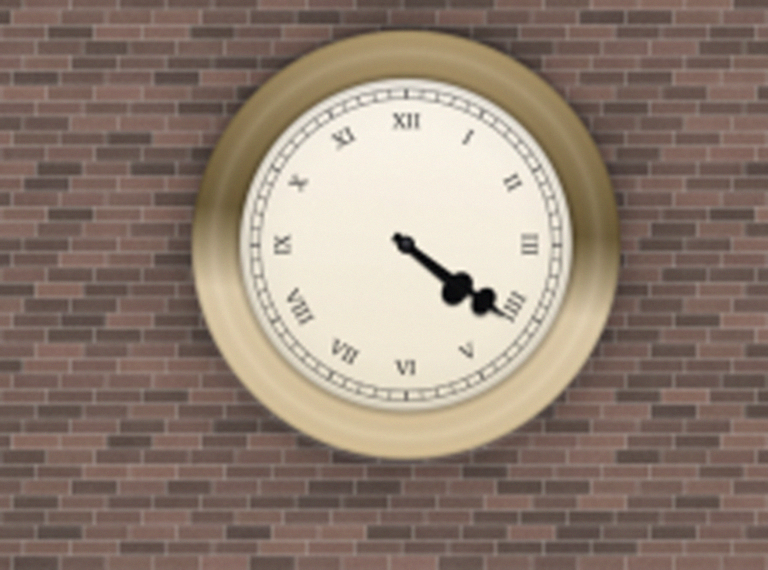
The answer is **4:21**
